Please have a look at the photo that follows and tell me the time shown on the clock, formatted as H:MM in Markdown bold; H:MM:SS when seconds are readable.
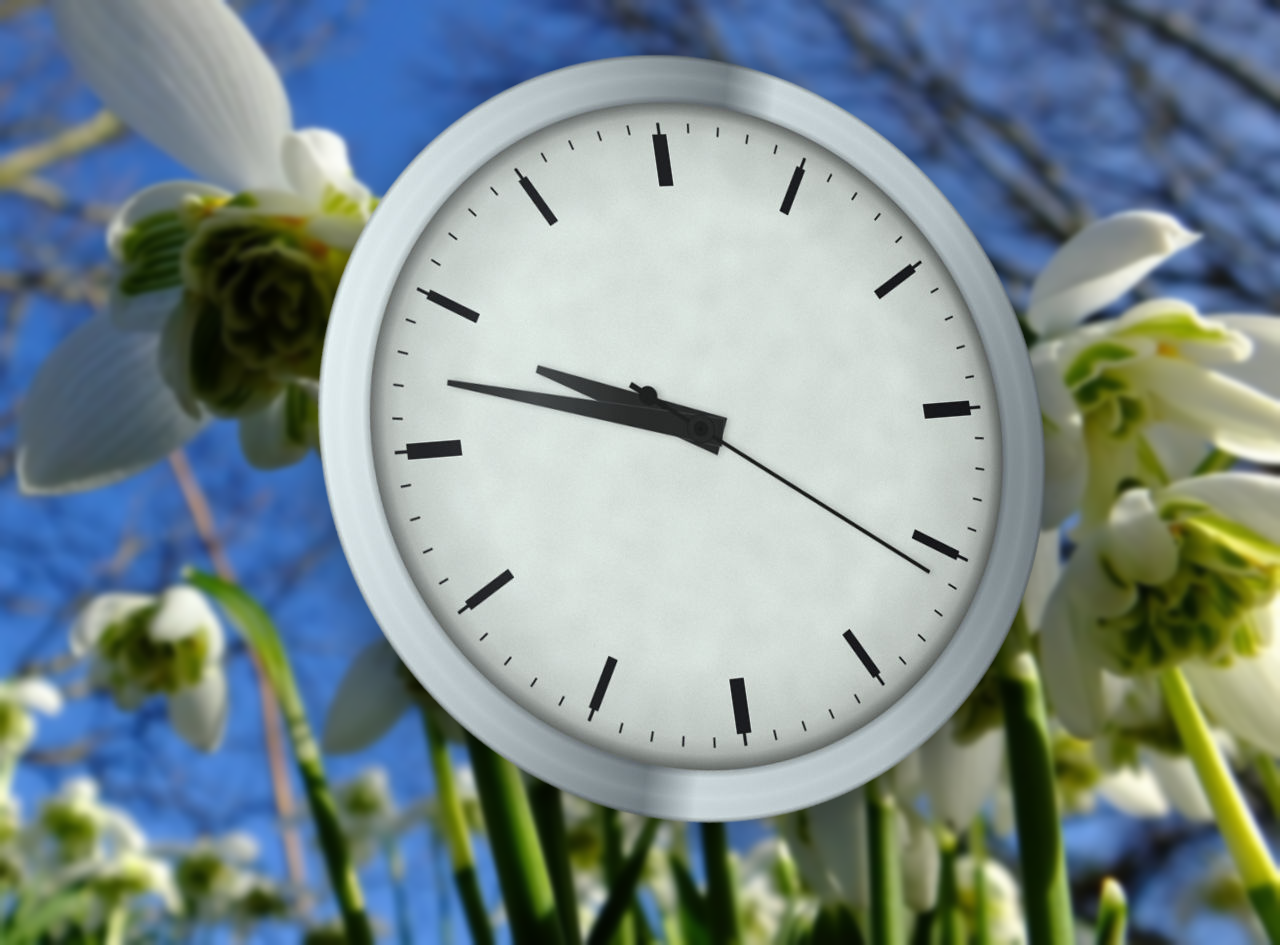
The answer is **9:47:21**
